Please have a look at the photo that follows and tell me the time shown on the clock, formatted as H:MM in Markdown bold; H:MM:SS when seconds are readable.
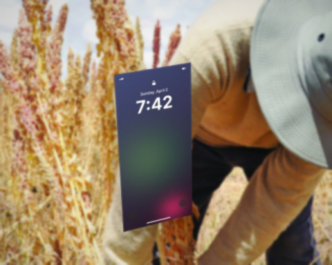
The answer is **7:42**
